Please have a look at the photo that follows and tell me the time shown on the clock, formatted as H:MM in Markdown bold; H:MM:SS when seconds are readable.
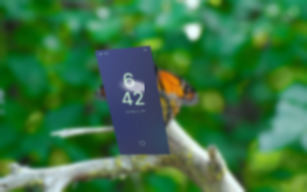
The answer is **6:42**
